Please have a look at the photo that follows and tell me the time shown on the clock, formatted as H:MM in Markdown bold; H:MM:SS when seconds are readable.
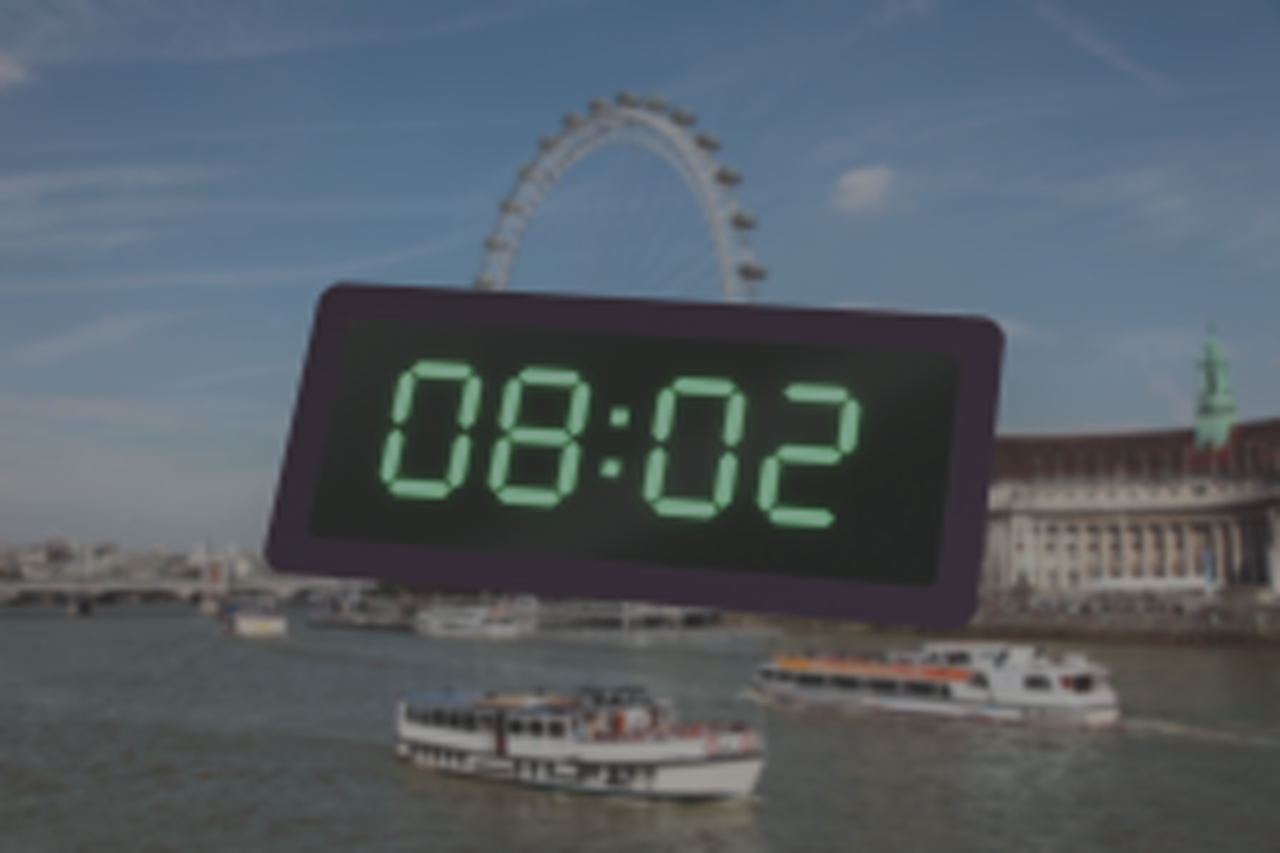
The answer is **8:02**
